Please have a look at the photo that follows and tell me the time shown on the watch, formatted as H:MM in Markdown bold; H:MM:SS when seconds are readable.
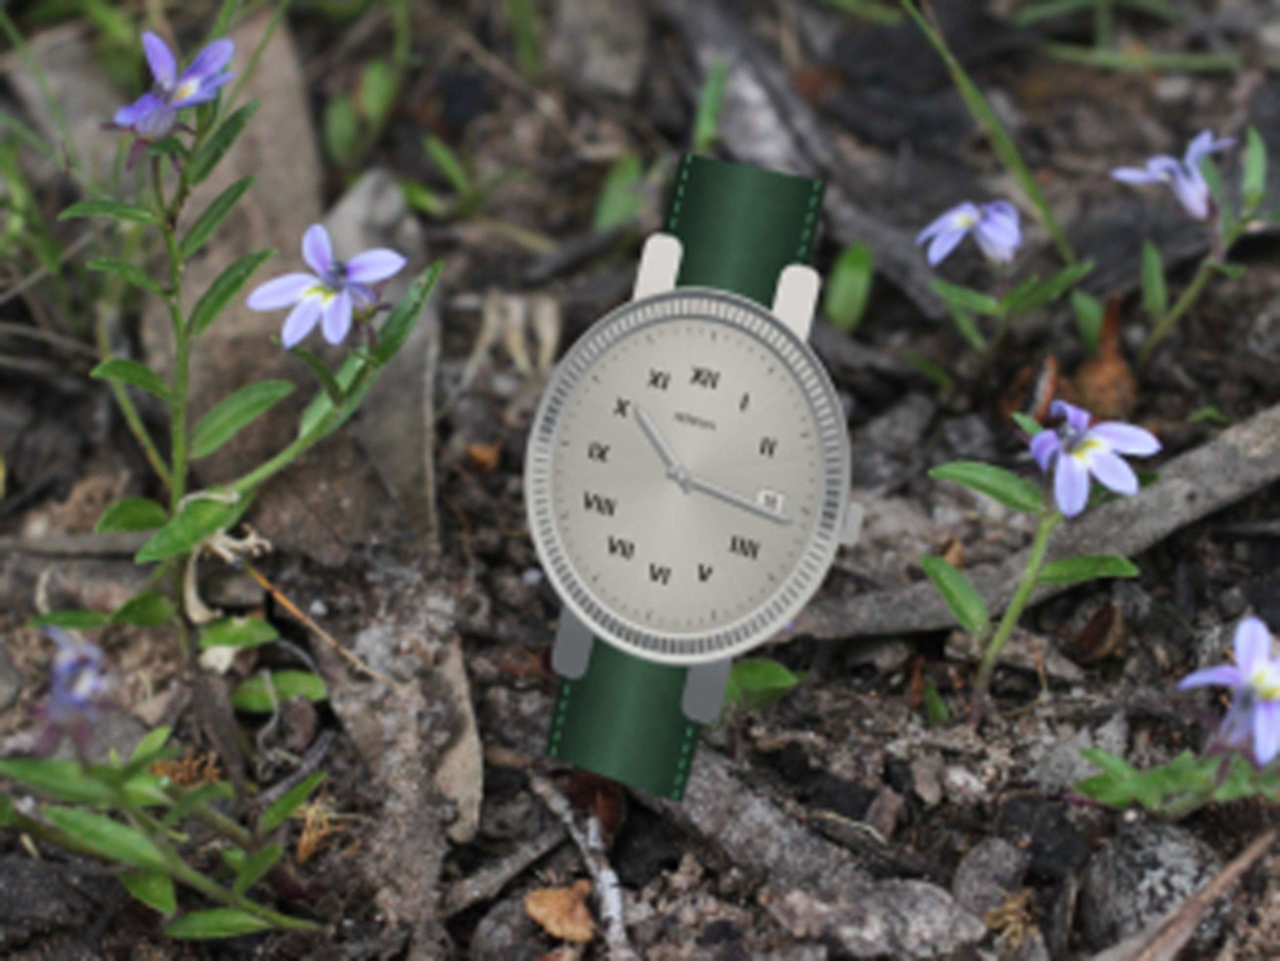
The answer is **10:16**
